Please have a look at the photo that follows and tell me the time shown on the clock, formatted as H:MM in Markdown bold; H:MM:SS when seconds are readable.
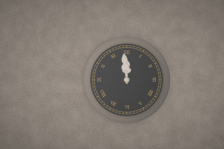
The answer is **11:59**
